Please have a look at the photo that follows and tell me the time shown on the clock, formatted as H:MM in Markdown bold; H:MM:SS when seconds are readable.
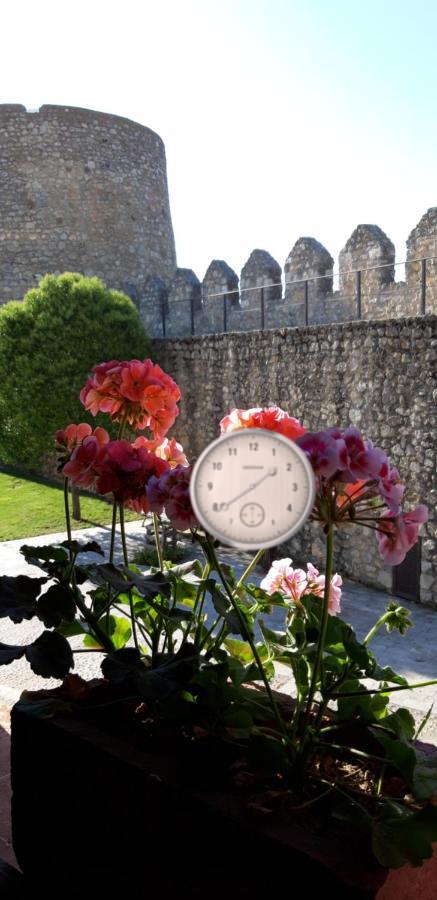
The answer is **1:39**
